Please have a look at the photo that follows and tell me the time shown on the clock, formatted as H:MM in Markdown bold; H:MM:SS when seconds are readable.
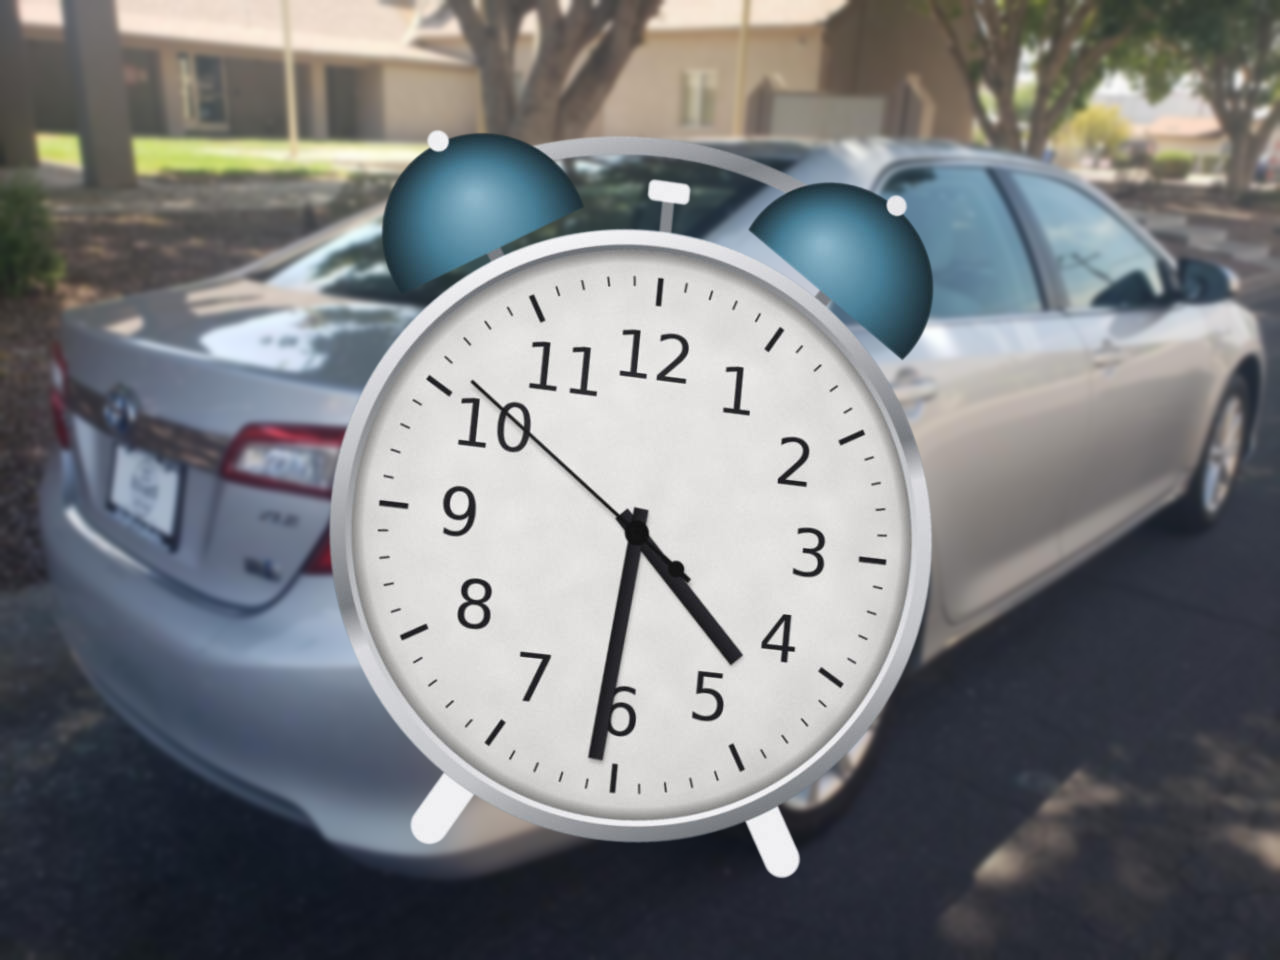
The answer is **4:30:51**
